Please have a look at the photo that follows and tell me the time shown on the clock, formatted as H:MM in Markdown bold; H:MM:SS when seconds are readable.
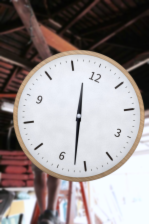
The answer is **11:27**
